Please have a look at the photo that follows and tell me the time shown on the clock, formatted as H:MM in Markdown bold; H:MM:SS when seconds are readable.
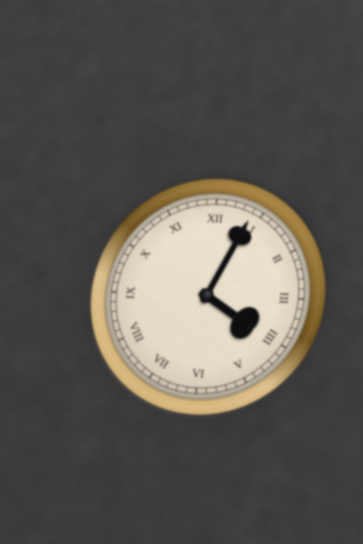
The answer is **4:04**
